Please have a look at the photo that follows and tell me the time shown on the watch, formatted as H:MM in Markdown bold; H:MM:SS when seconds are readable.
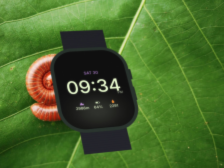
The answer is **9:34**
